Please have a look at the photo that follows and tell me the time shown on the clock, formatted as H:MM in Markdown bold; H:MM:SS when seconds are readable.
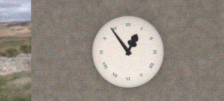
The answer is **12:54**
